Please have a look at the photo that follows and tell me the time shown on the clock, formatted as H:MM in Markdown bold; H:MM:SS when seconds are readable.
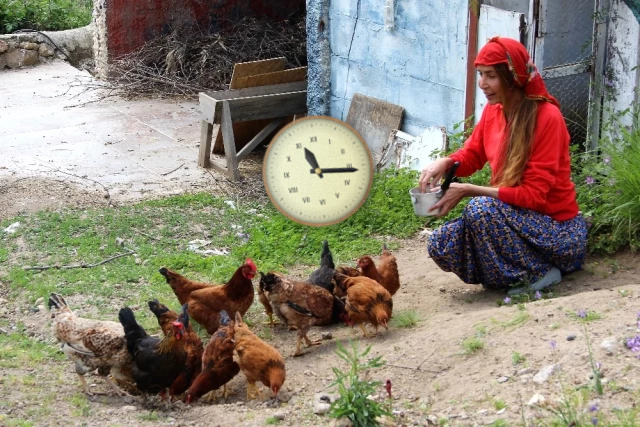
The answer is **11:16**
